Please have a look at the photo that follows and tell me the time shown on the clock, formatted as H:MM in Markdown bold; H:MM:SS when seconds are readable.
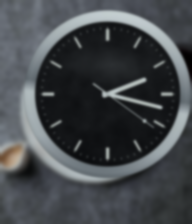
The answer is **2:17:21**
